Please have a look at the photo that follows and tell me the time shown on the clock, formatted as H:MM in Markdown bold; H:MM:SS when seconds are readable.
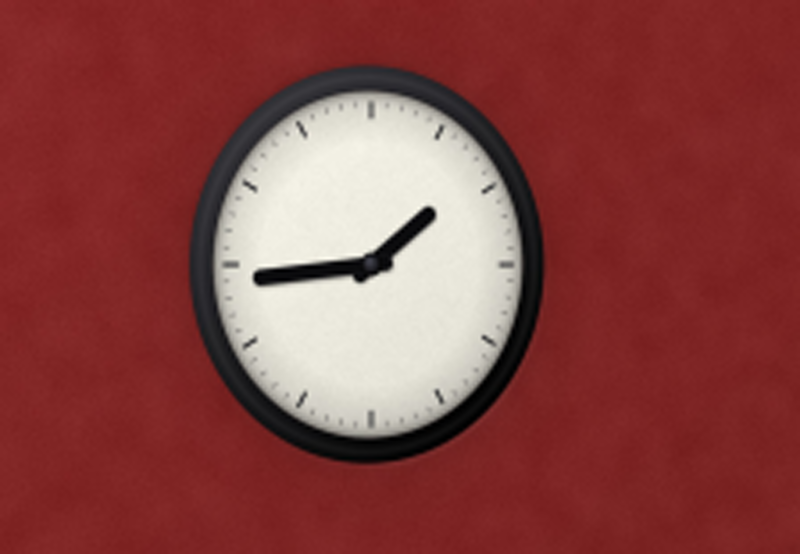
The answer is **1:44**
